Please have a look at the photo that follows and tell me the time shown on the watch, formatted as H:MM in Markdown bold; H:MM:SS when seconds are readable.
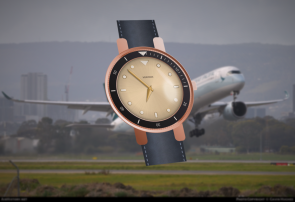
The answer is **6:53**
